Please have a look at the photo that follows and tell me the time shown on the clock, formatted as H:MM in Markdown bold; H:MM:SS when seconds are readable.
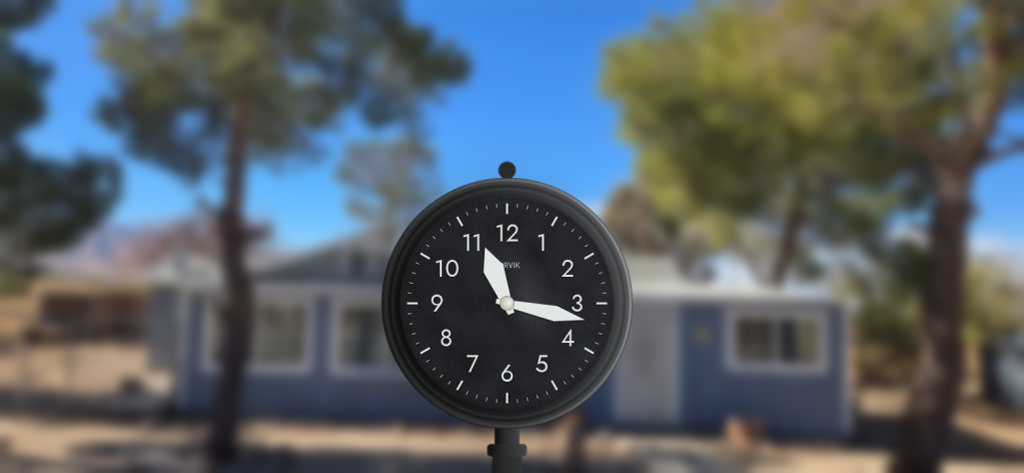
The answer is **11:17**
